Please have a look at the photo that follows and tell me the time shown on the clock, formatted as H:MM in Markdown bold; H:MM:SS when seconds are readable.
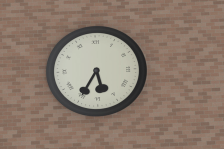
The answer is **5:35**
